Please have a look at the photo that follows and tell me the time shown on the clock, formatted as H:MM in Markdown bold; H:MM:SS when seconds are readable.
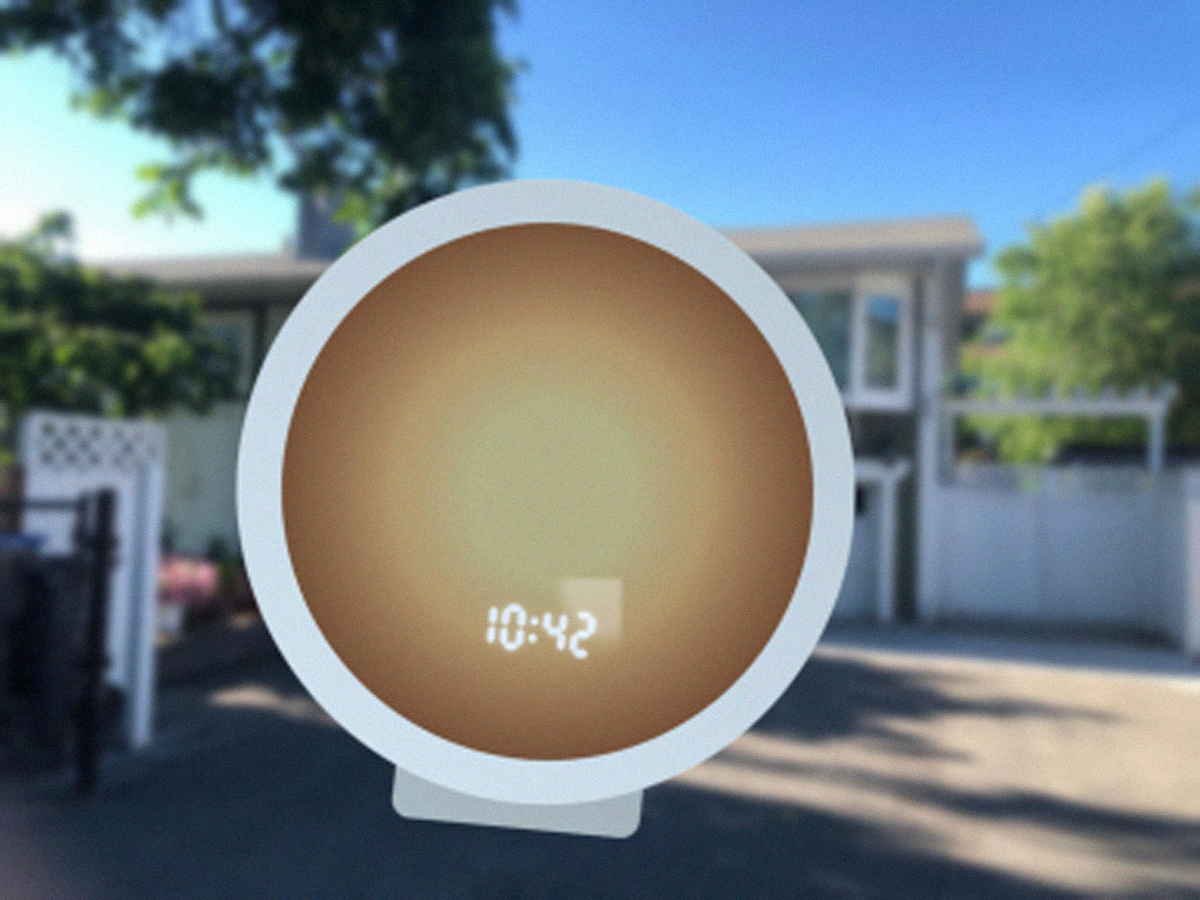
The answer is **10:42**
